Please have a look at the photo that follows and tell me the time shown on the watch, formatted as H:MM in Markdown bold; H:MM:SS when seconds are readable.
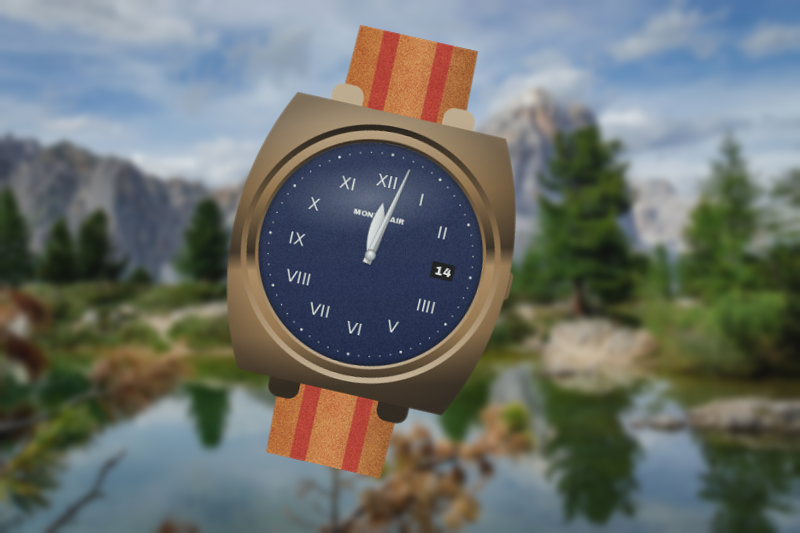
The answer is **12:02**
